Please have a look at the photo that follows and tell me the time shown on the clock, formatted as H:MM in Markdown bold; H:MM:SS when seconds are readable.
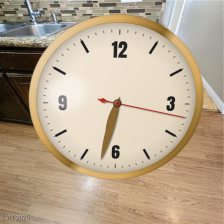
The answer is **6:32:17**
